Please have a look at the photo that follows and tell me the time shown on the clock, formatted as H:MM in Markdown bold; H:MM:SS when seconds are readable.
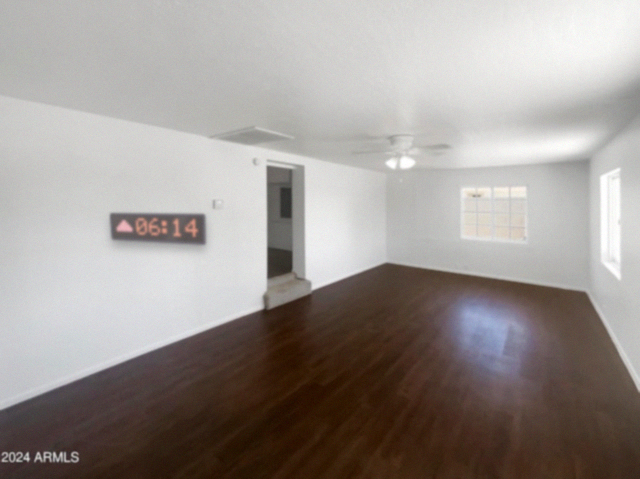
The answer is **6:14**
